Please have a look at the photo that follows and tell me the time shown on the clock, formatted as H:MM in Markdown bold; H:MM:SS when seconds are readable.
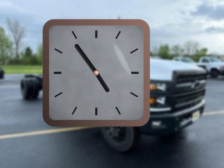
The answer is **4:54**
